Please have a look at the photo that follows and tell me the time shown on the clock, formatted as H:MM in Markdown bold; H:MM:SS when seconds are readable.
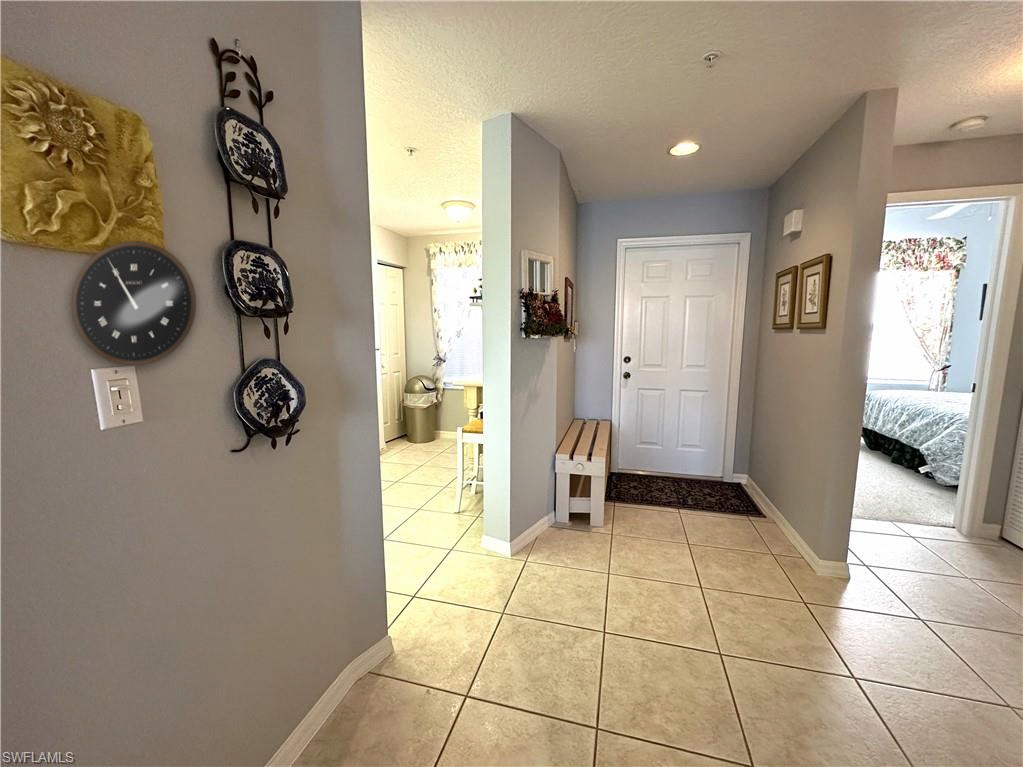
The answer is **10:55**
